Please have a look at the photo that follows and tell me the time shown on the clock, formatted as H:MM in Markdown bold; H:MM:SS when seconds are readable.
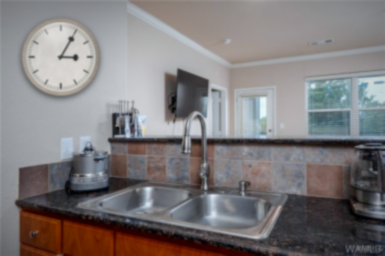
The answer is **3:05**
